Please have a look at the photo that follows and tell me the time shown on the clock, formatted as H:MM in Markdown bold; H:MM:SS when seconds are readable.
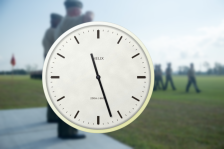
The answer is **11:27**
